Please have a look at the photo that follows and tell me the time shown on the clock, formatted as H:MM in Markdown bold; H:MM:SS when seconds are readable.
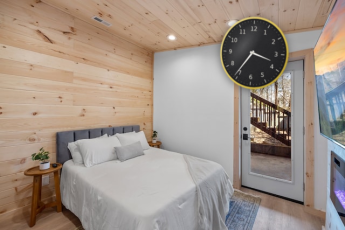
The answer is **3:36**
